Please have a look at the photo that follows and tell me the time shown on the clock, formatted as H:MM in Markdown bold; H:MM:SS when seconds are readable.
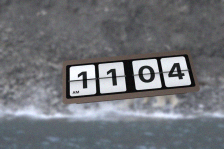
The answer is **11:04**
